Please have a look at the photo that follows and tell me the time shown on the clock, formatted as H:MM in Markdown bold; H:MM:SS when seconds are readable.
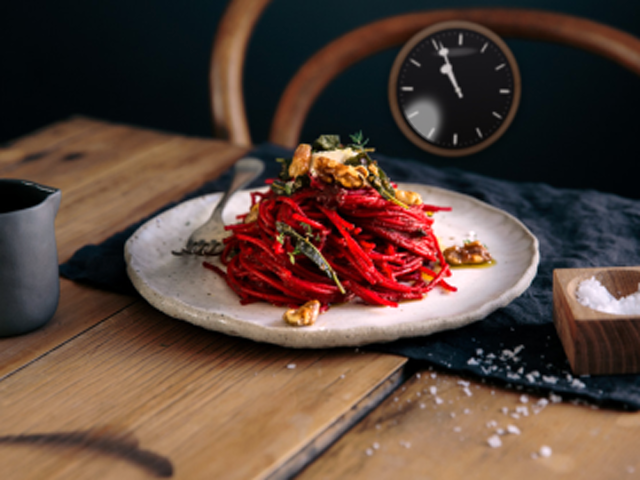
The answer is **10:56**
